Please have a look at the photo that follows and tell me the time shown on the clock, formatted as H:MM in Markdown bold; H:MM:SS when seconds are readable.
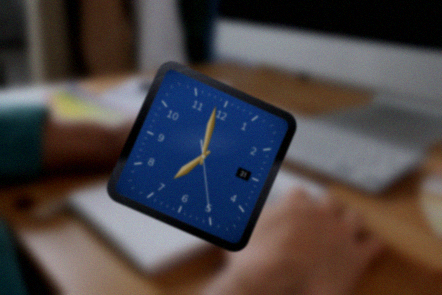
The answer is **6:58:25**
